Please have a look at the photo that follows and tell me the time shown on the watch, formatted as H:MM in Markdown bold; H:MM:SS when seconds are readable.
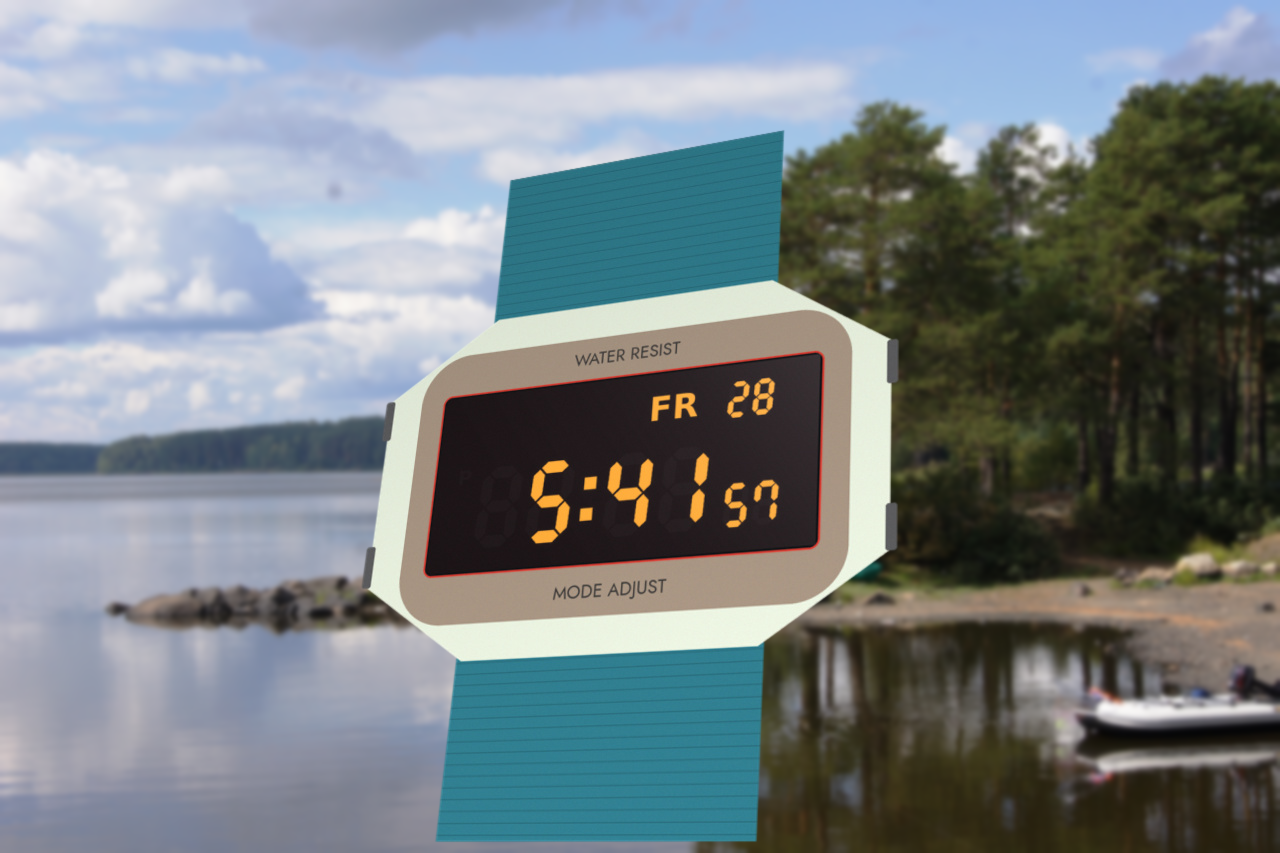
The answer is **5:41:57**
